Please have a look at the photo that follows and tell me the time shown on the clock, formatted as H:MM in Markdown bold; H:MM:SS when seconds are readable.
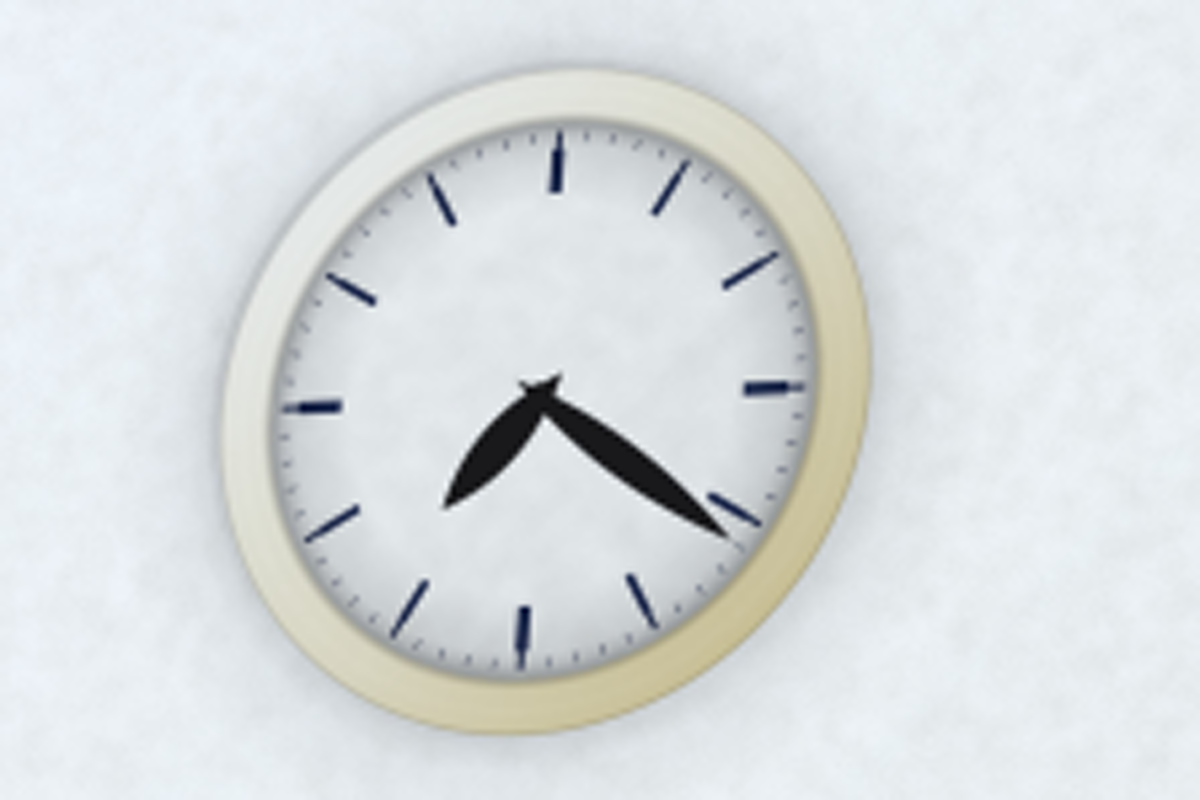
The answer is **7:21**
